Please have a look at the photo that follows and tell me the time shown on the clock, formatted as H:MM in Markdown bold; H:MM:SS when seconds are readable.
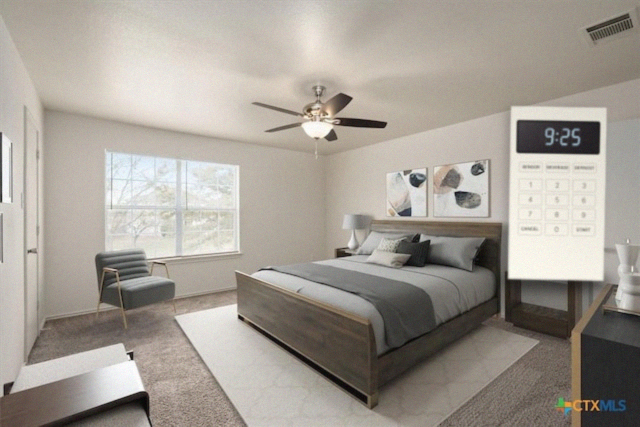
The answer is **9:25**
